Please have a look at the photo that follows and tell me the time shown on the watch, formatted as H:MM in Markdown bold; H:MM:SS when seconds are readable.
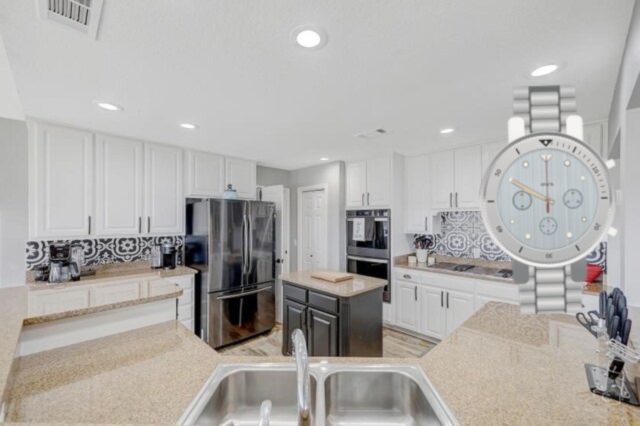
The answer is **9:50**
